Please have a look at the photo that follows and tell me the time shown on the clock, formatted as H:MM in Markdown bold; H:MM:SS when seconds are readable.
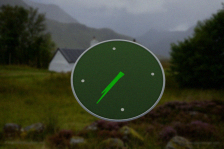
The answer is **7:37**
